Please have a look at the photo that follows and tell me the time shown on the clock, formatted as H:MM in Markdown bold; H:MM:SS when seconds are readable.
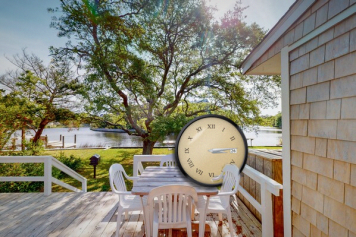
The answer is **3:14**
